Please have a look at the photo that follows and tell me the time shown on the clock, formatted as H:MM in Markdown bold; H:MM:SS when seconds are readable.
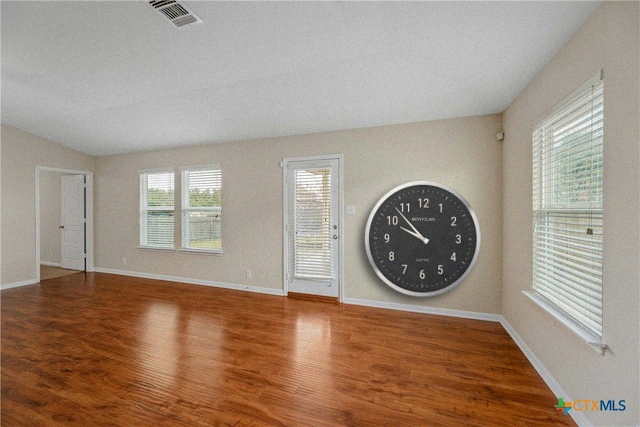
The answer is **9:53**
